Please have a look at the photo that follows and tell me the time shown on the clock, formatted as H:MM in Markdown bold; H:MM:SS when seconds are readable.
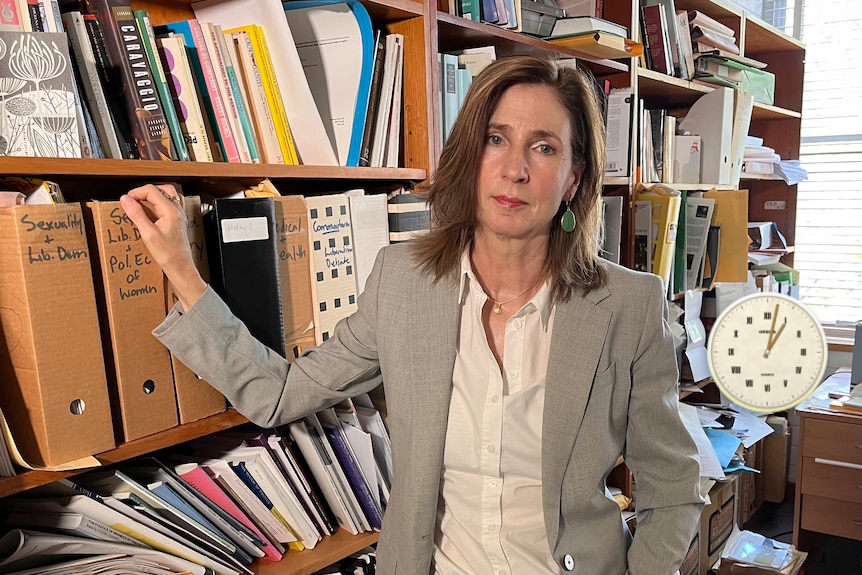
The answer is **1:02**
